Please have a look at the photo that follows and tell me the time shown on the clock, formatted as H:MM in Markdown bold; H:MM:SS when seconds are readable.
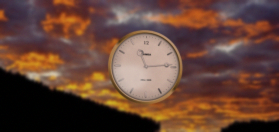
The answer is **11:14**
